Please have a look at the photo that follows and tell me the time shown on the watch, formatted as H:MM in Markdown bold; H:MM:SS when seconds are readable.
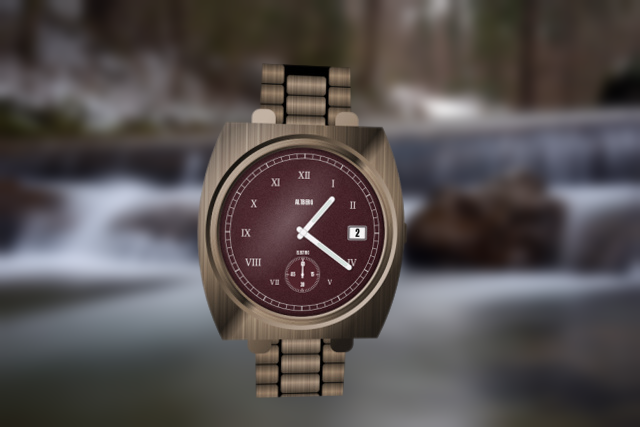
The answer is **1:21**
